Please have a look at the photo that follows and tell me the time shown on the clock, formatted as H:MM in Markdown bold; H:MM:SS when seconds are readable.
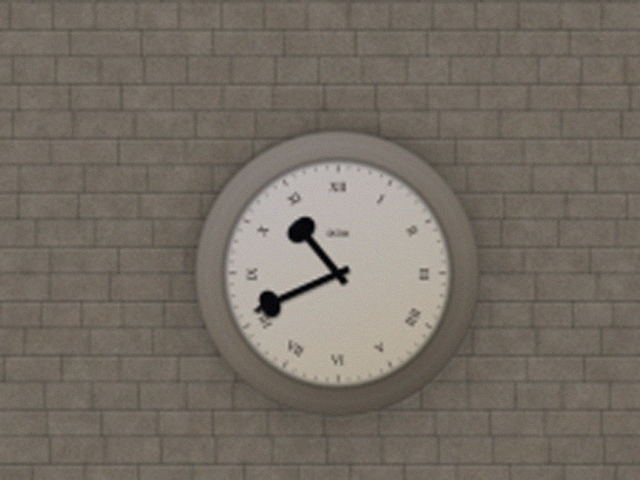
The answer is **10:41**
